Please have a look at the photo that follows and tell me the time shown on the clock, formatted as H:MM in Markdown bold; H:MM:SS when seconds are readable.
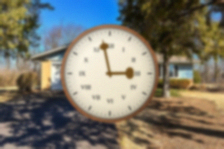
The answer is **2:58**
